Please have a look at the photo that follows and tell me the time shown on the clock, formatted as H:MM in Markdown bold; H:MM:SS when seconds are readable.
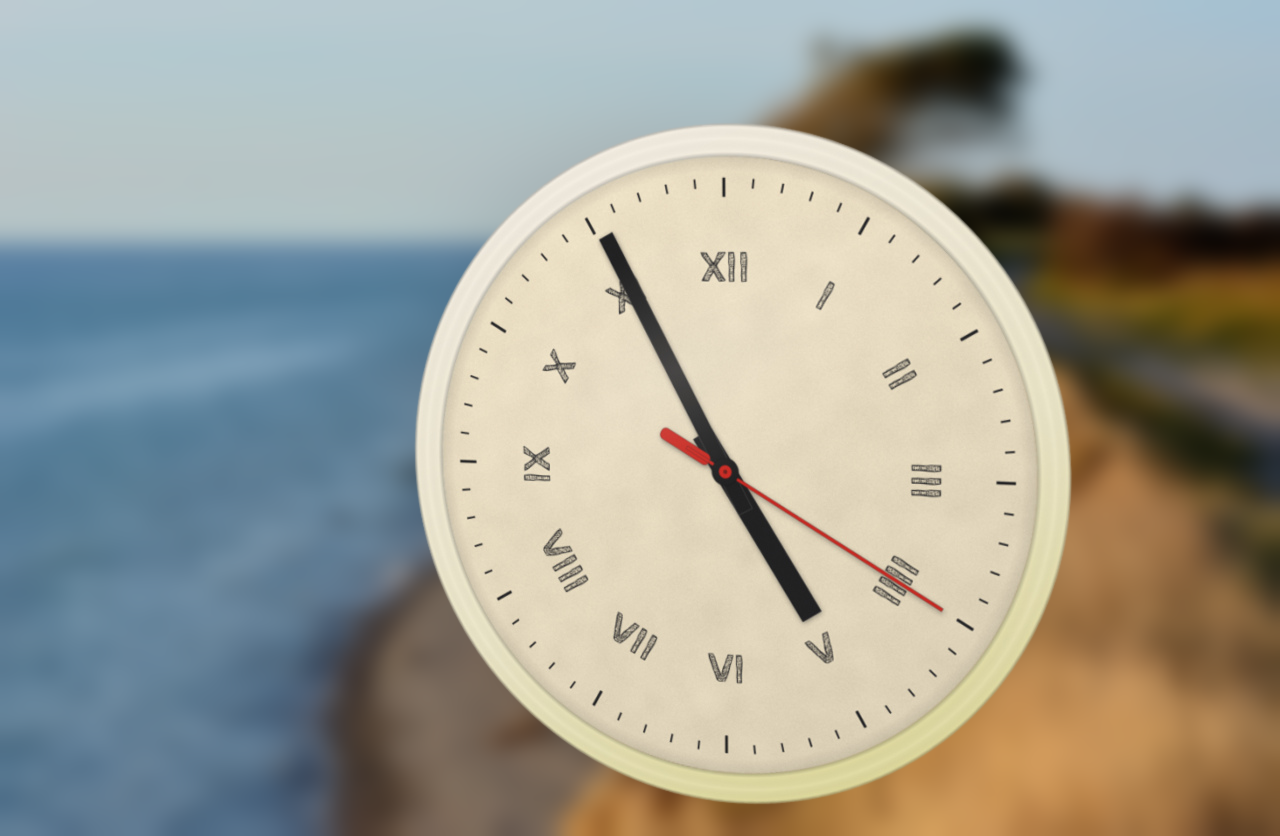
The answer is **4:55:20**
